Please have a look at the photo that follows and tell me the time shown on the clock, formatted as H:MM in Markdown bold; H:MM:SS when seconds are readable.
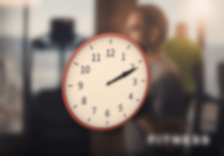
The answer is **2:11**
